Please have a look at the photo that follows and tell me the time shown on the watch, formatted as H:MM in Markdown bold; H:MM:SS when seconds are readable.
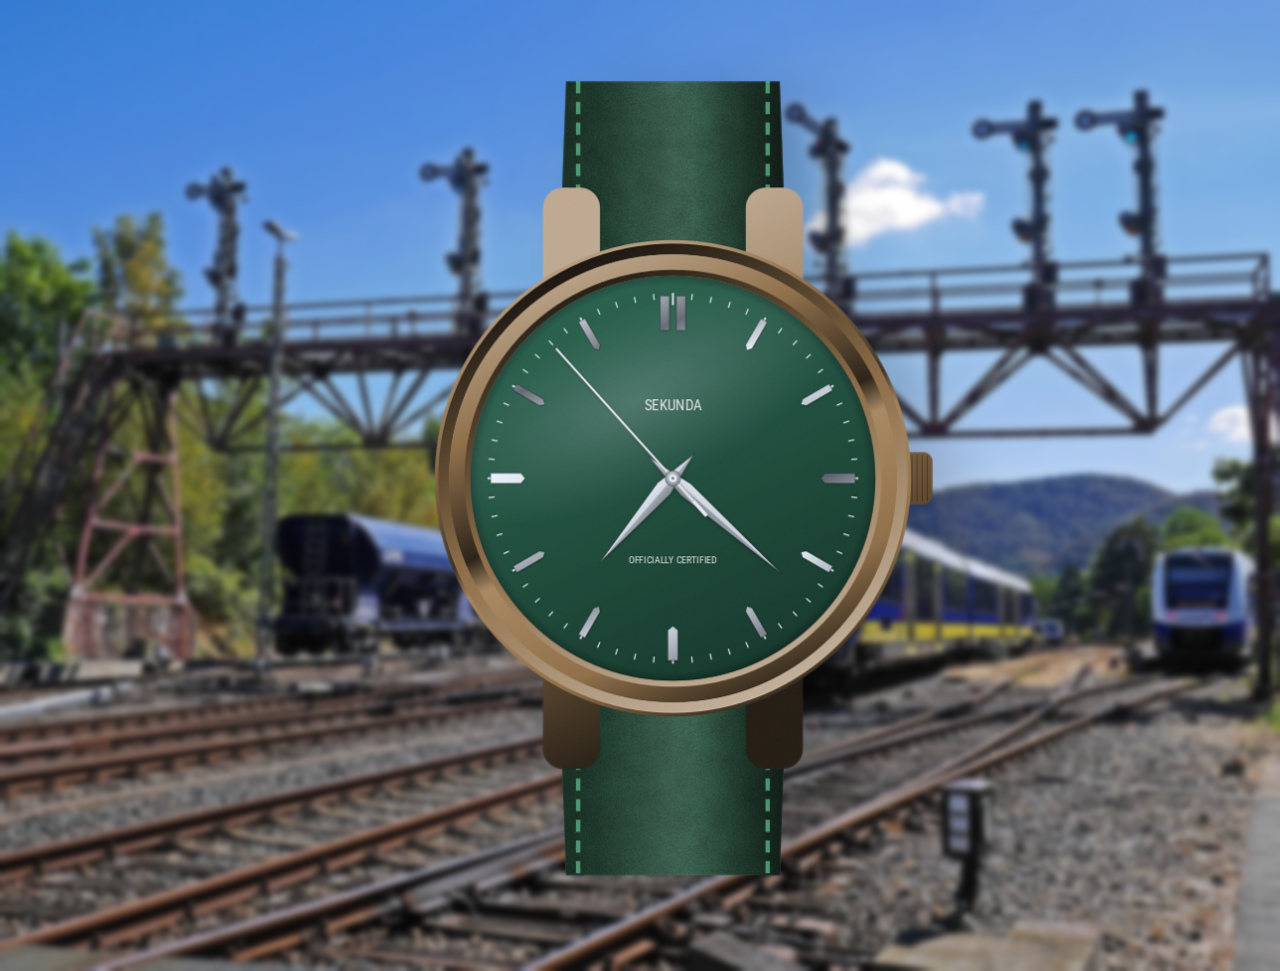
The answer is **7:21:53**
